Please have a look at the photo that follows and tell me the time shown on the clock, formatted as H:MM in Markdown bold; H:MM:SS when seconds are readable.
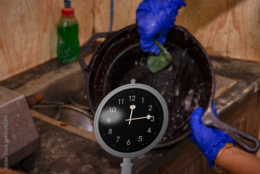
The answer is **12:14**
